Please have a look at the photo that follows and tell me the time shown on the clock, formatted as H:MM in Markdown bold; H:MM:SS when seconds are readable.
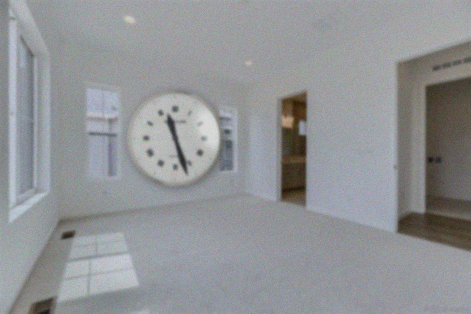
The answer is **11:27**
